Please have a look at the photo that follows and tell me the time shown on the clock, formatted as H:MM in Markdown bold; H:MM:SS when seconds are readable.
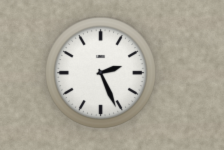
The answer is **2:26**
